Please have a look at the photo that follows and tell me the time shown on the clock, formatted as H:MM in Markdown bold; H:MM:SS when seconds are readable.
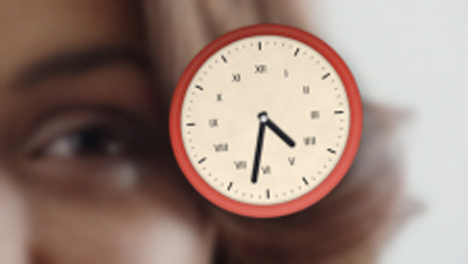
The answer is **4:32**
